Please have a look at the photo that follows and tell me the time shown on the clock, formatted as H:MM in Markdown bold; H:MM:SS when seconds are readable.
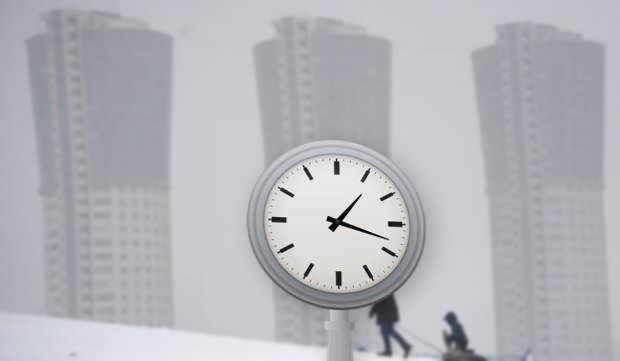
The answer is **1:18**
